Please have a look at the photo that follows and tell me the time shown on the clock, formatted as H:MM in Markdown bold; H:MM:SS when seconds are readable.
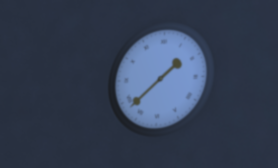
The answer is **1:38**
